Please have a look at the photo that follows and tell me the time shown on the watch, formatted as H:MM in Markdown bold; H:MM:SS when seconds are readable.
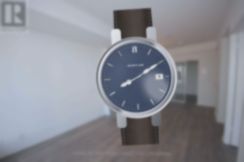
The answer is **8:10**
